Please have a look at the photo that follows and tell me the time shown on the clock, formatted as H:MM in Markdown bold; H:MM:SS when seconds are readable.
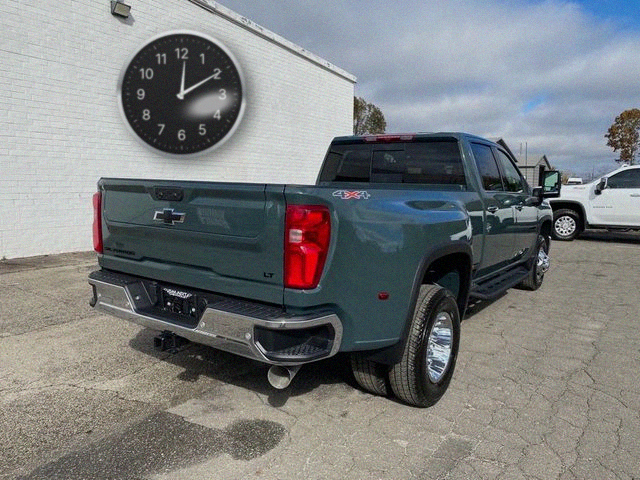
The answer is **12:10**
